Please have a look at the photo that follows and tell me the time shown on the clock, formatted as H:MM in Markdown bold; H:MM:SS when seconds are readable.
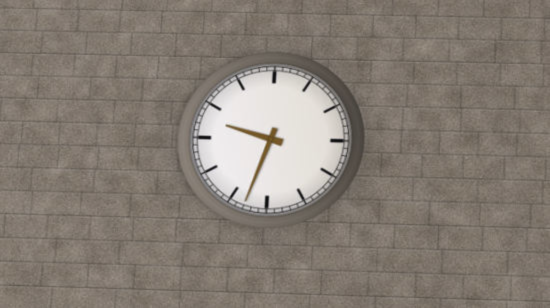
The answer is **9:33**
